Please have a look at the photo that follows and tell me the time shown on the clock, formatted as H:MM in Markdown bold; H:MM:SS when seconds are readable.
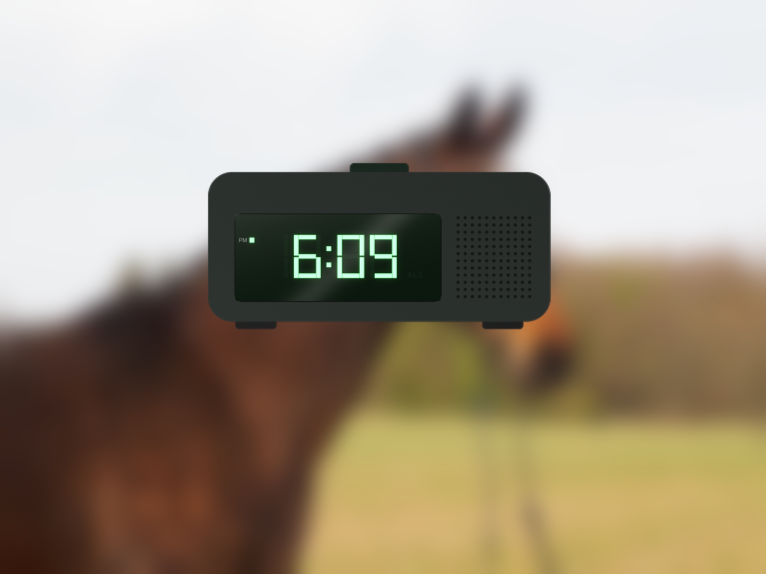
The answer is **6:09**
